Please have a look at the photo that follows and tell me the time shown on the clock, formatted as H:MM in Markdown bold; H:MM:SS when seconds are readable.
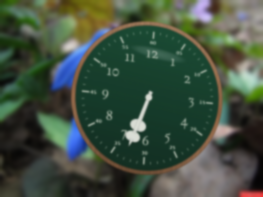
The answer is **6:33**
